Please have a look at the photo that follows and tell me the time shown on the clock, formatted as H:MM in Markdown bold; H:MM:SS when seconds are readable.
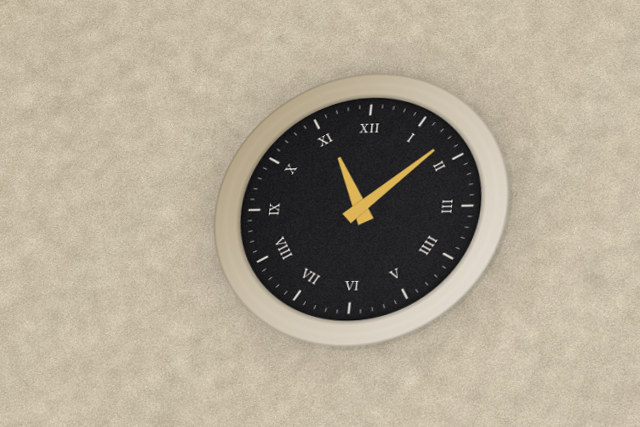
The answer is **11:08**
